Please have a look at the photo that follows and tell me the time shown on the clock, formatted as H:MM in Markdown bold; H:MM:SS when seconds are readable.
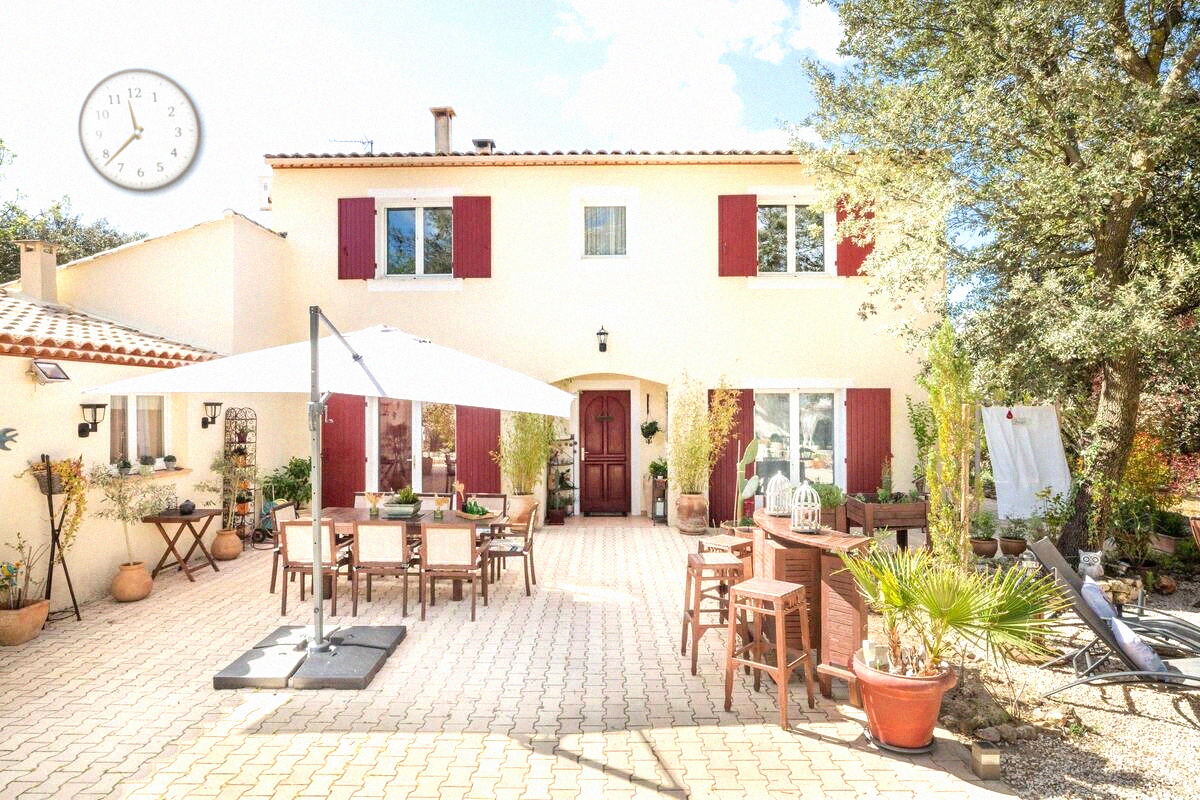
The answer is **11:38**
